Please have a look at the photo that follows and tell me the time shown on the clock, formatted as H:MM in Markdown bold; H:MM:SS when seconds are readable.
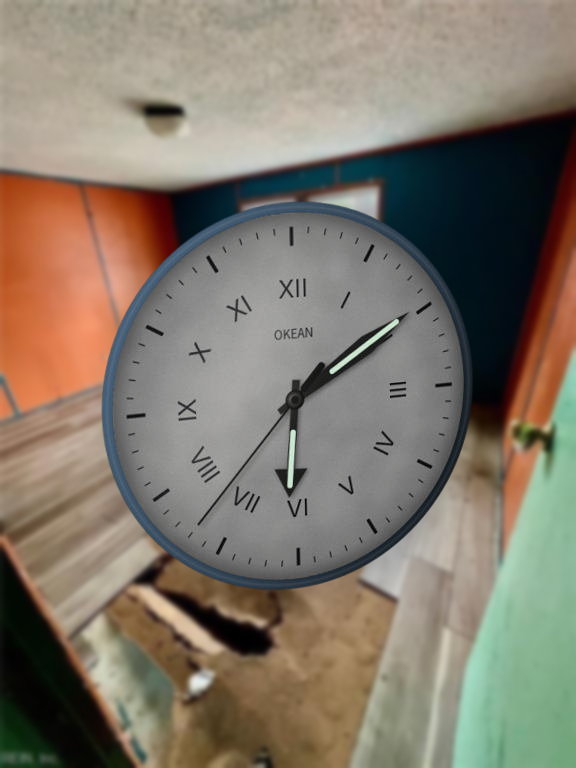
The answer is **6:09:37**
